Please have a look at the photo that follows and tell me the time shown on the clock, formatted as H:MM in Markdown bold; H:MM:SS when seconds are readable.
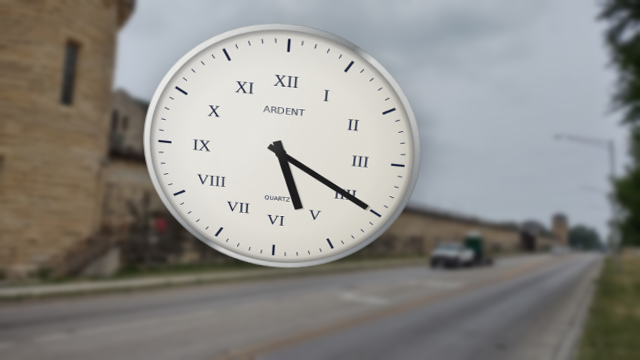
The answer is **5:20**
